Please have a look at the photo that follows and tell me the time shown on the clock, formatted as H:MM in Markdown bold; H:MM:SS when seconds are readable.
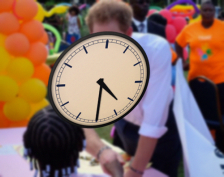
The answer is **4:30**
